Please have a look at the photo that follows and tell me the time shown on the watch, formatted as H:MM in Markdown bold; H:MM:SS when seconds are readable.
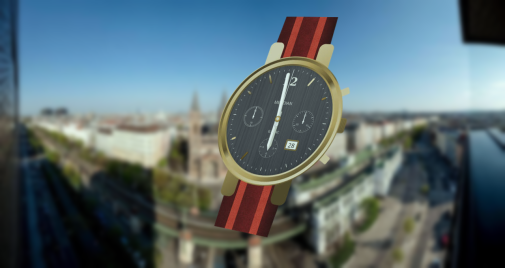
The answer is **5:59**
